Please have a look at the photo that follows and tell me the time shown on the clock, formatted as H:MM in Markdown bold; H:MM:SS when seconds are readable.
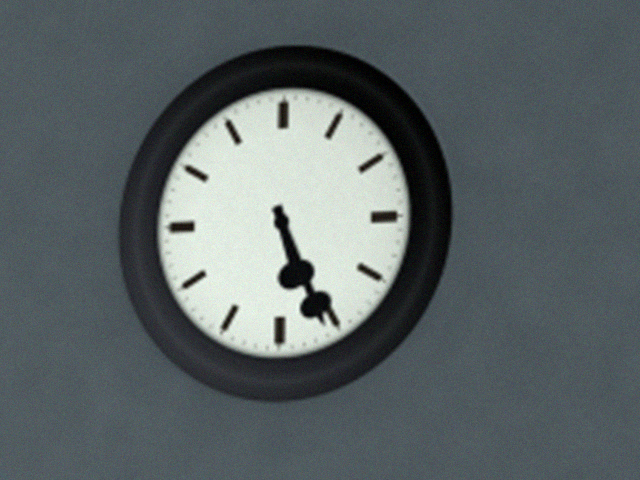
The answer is **5:26**
